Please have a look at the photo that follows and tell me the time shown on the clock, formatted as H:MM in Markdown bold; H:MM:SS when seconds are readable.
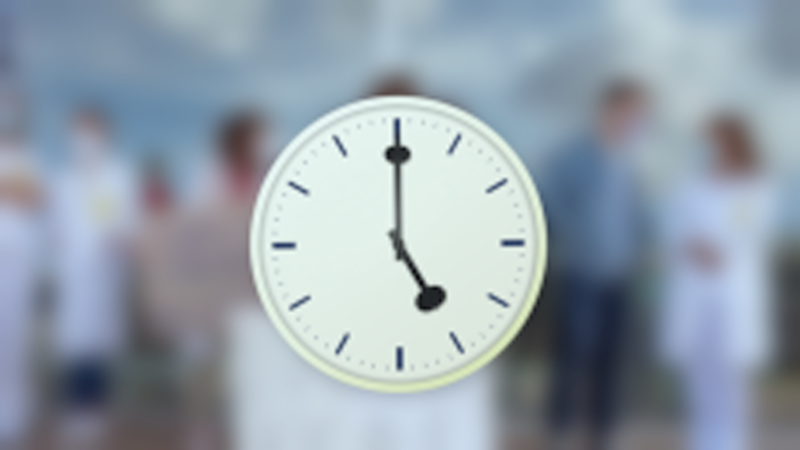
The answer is **5:00**
